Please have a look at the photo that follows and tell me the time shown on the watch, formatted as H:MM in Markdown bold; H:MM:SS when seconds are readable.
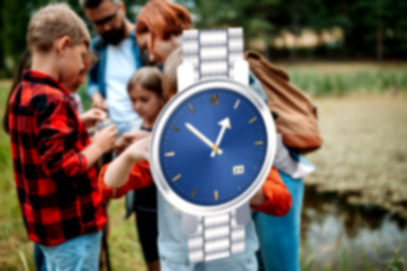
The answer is **12:52**
